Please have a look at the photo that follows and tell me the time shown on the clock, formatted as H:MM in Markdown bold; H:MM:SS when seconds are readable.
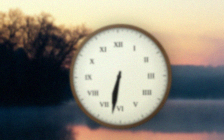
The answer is **6:32**
